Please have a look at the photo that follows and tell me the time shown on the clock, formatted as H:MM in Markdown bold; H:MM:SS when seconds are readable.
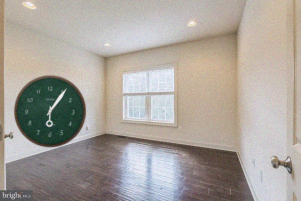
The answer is **6:06**
